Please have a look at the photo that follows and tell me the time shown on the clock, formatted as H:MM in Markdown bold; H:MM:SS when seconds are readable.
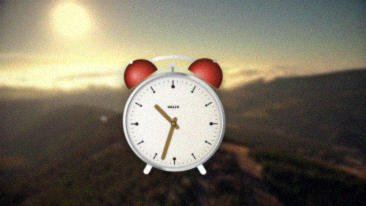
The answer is **10:33**
